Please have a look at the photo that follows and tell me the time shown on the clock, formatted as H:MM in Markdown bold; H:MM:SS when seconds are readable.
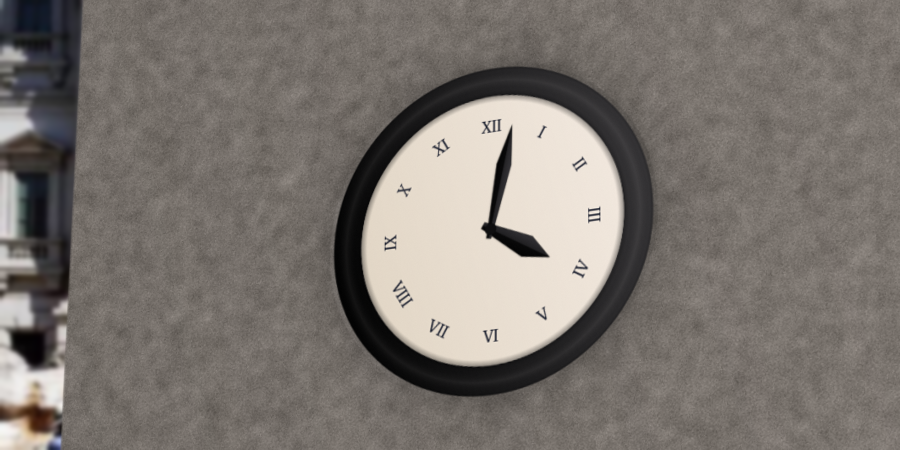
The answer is **4:02**
